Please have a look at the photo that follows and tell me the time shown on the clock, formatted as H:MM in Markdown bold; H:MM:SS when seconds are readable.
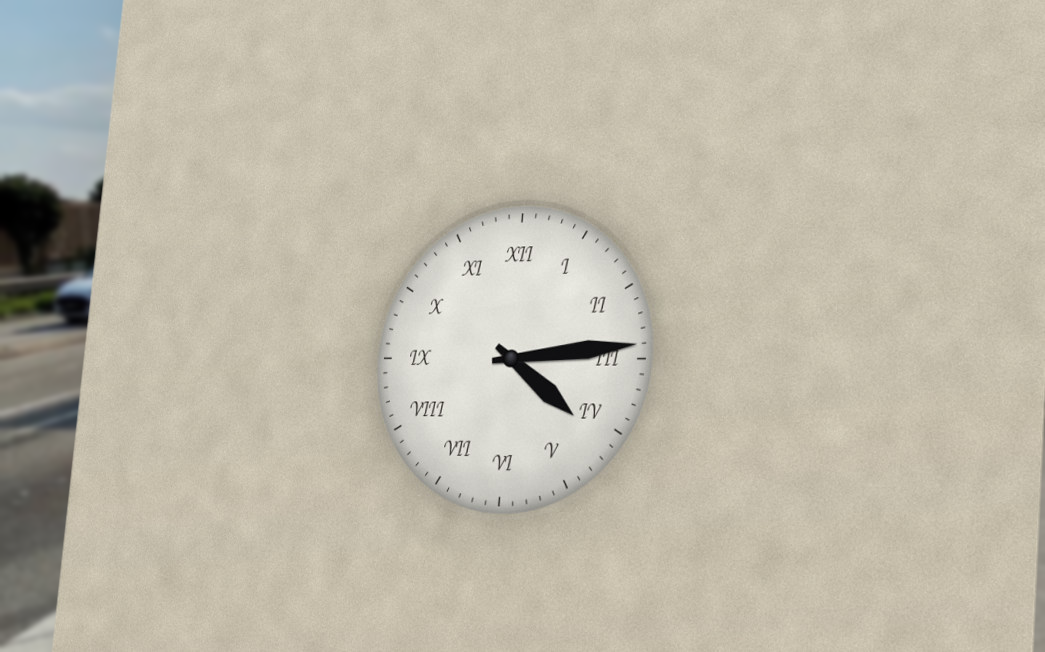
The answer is **4:14**
